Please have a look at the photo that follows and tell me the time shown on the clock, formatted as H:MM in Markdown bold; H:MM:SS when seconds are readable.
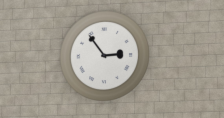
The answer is **2:54**
